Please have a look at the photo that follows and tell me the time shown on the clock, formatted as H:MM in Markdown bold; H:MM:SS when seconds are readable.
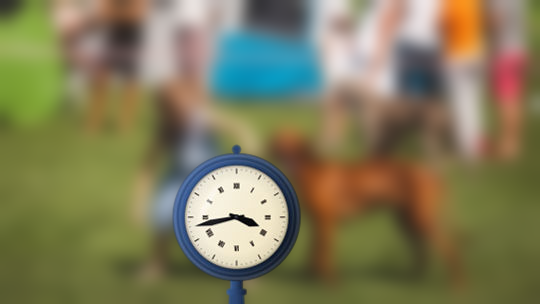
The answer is **3:43**
